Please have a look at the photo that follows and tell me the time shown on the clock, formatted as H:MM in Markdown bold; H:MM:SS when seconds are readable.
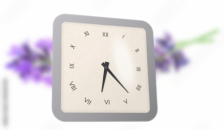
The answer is **6:23**
